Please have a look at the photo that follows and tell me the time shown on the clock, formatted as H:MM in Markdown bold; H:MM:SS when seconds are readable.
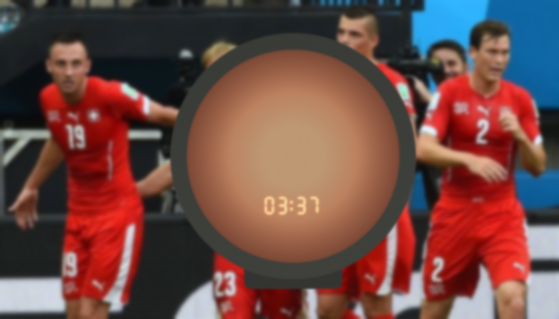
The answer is **3:37**
